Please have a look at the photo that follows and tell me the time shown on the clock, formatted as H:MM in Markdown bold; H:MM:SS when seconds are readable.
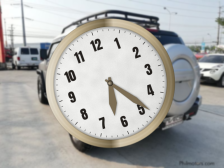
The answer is **6:24**
